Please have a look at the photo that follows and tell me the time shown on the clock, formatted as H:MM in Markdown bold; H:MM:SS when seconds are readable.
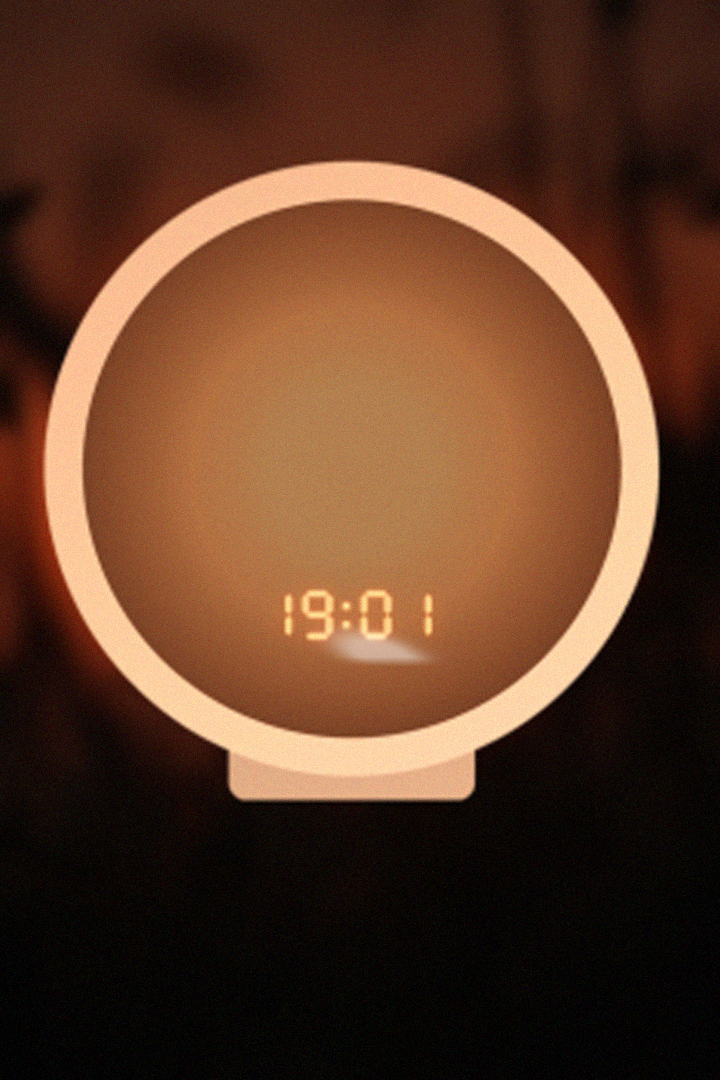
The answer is **19:01**
